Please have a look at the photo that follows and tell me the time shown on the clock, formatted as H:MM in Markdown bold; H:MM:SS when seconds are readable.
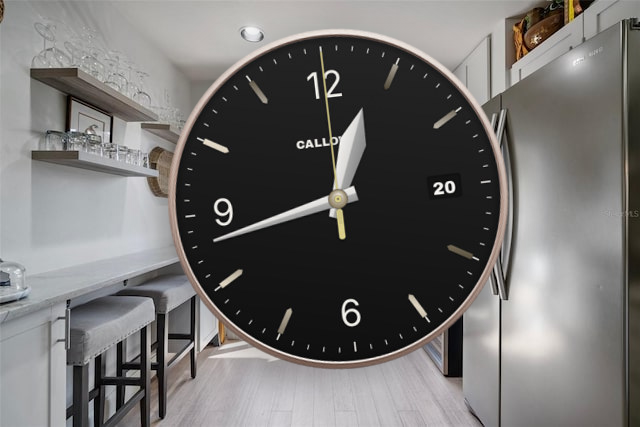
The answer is **12:43:00**
